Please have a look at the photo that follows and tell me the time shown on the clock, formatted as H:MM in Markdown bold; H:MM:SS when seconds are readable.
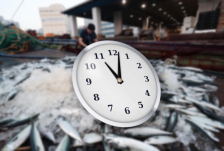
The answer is **11:02**
